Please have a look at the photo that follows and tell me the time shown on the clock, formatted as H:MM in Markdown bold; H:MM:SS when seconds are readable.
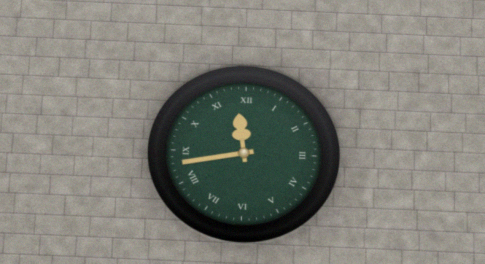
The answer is **11:43**
